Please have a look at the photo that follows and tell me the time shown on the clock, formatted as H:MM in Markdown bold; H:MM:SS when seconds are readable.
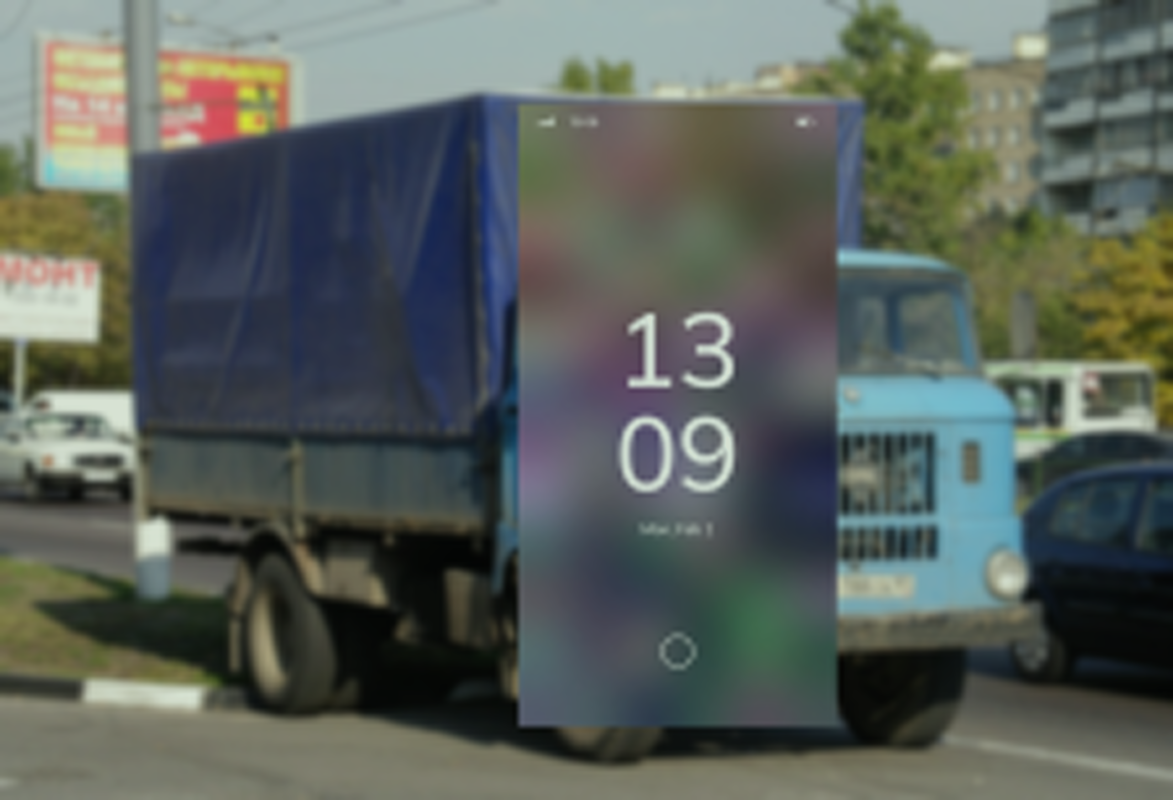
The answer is **13:09**
